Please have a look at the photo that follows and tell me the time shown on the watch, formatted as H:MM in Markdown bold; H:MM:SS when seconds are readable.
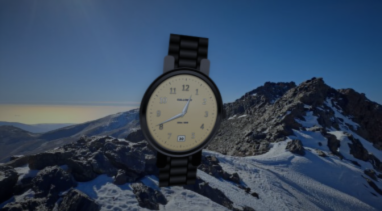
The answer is **12:41**
